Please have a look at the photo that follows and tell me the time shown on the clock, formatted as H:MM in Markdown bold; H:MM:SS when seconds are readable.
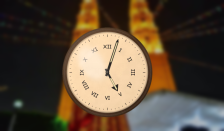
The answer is **5:03**
